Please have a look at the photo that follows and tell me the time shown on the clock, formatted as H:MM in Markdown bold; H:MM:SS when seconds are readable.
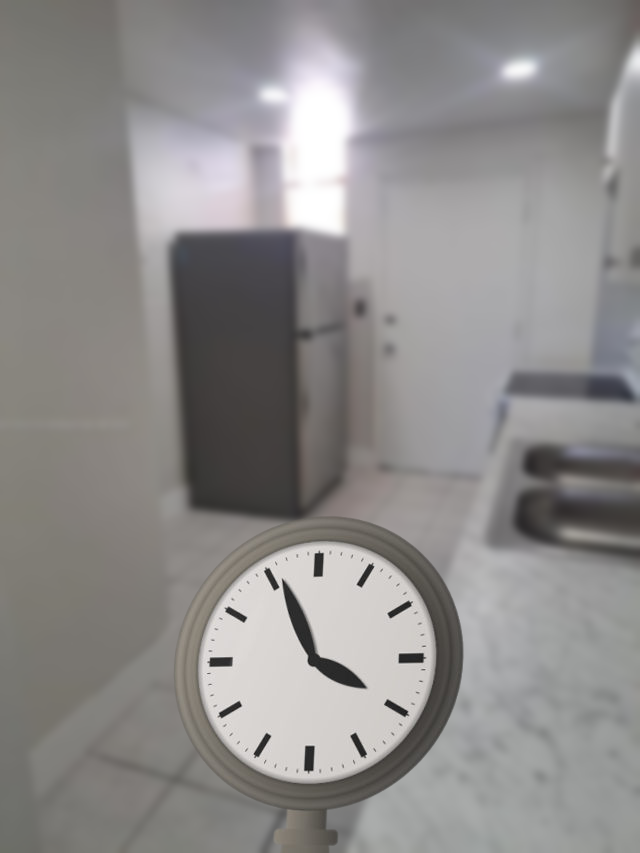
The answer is **3:56**
